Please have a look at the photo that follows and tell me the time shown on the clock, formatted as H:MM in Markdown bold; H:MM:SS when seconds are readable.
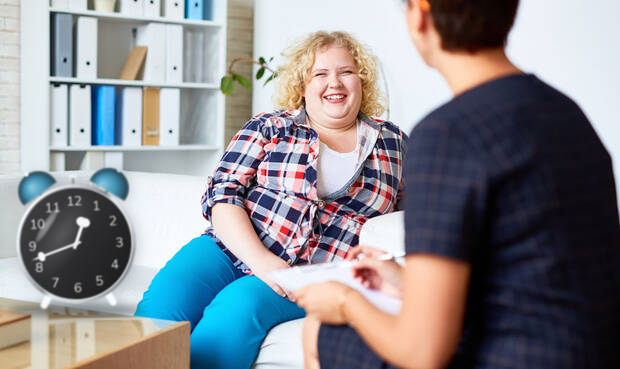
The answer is **12:42**
